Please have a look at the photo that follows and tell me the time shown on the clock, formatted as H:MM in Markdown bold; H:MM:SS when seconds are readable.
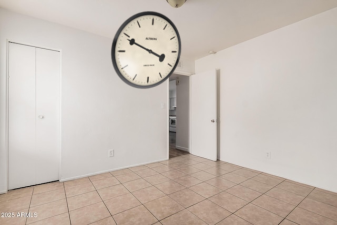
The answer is **3:49**
